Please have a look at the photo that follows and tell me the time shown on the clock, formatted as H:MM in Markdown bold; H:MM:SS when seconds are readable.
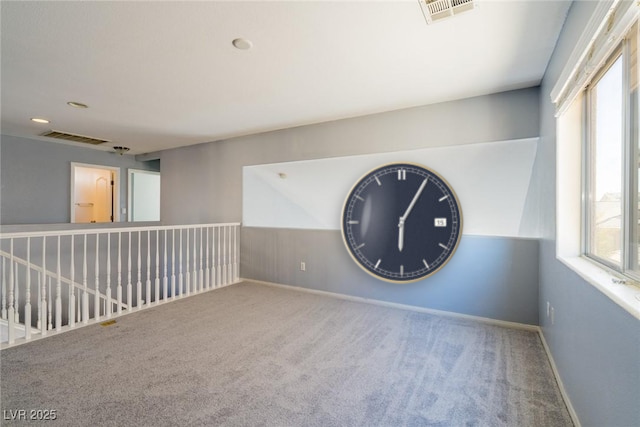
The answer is **6:05**
